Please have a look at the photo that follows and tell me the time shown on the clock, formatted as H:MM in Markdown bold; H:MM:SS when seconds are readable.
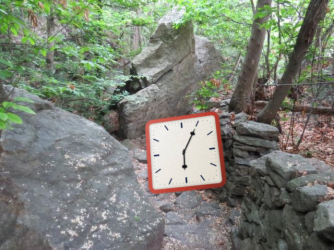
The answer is **6:05**
